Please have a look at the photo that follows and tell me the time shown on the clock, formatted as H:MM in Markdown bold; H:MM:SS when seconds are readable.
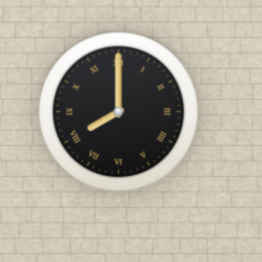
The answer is **8:00**
